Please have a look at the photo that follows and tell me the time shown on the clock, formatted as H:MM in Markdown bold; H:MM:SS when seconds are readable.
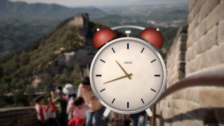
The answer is **10:42**
